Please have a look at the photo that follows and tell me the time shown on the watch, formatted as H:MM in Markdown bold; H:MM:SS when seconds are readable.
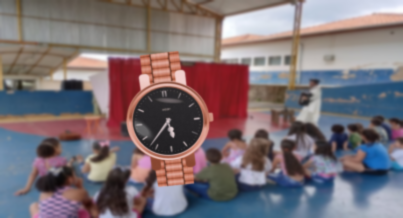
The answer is **5:37**
